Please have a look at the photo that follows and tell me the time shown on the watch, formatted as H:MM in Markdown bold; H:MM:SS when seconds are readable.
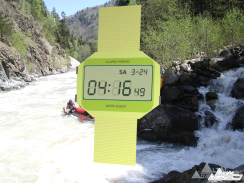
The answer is **4:16:49**
